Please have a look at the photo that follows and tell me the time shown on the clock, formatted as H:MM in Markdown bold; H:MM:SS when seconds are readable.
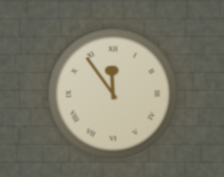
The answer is **11:54**
